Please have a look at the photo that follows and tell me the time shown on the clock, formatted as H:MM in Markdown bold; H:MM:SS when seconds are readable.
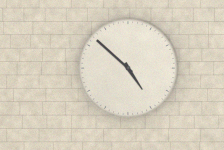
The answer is **4:52**
